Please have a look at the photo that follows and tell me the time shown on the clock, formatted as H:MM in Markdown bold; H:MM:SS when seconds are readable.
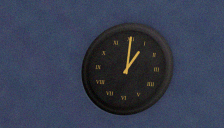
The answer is **1:00**
